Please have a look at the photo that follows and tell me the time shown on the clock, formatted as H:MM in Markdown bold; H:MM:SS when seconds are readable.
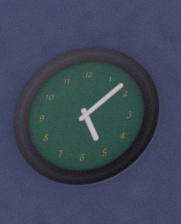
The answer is **5:08**
